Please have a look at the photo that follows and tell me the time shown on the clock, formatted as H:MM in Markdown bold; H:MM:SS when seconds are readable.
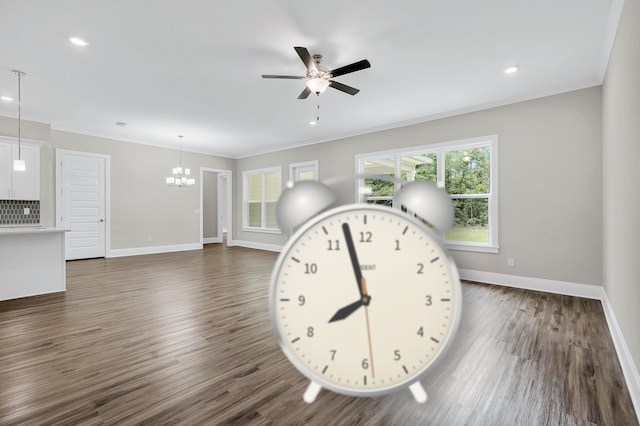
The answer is **7:57:29**
